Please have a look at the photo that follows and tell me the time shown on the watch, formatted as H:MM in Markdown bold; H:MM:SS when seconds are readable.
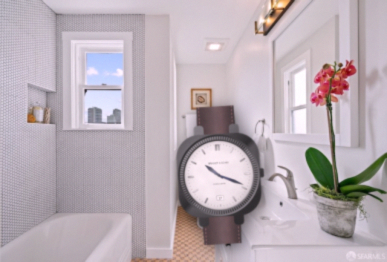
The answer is **10:19**
